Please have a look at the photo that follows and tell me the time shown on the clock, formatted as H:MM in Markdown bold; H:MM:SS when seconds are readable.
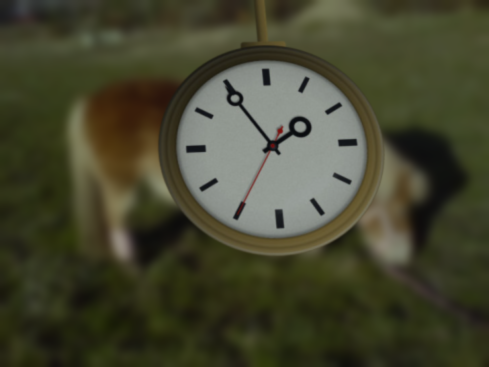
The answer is **1:54:35**
